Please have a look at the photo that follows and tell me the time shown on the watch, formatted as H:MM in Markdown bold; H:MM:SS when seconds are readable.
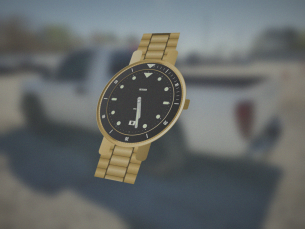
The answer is **5:28**
